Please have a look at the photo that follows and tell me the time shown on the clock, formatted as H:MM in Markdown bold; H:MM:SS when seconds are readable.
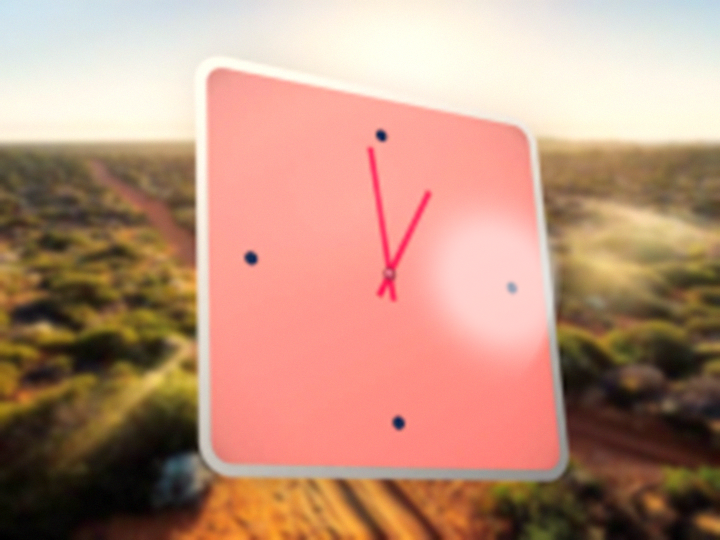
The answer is **12:59**
